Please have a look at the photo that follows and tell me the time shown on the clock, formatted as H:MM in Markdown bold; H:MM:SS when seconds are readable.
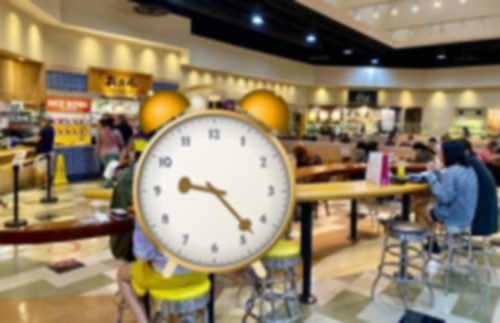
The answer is **9:23**
